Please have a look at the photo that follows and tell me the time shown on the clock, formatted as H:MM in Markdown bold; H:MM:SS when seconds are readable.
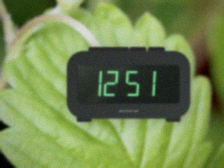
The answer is **12:51**
